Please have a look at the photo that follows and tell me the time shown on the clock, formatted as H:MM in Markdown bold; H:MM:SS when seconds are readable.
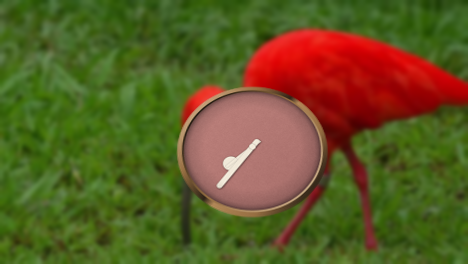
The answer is **7:36**
